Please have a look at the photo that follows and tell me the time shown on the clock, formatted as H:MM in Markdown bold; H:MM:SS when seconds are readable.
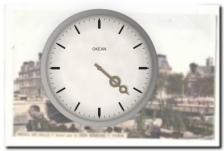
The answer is **4:22**
